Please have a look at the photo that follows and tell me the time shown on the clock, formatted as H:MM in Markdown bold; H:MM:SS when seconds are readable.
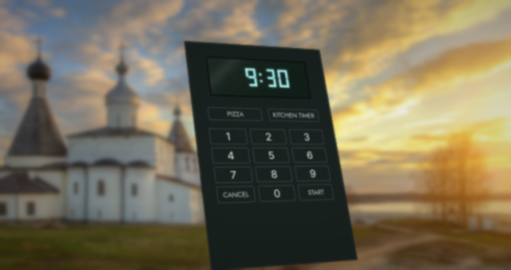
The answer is **9:30**
